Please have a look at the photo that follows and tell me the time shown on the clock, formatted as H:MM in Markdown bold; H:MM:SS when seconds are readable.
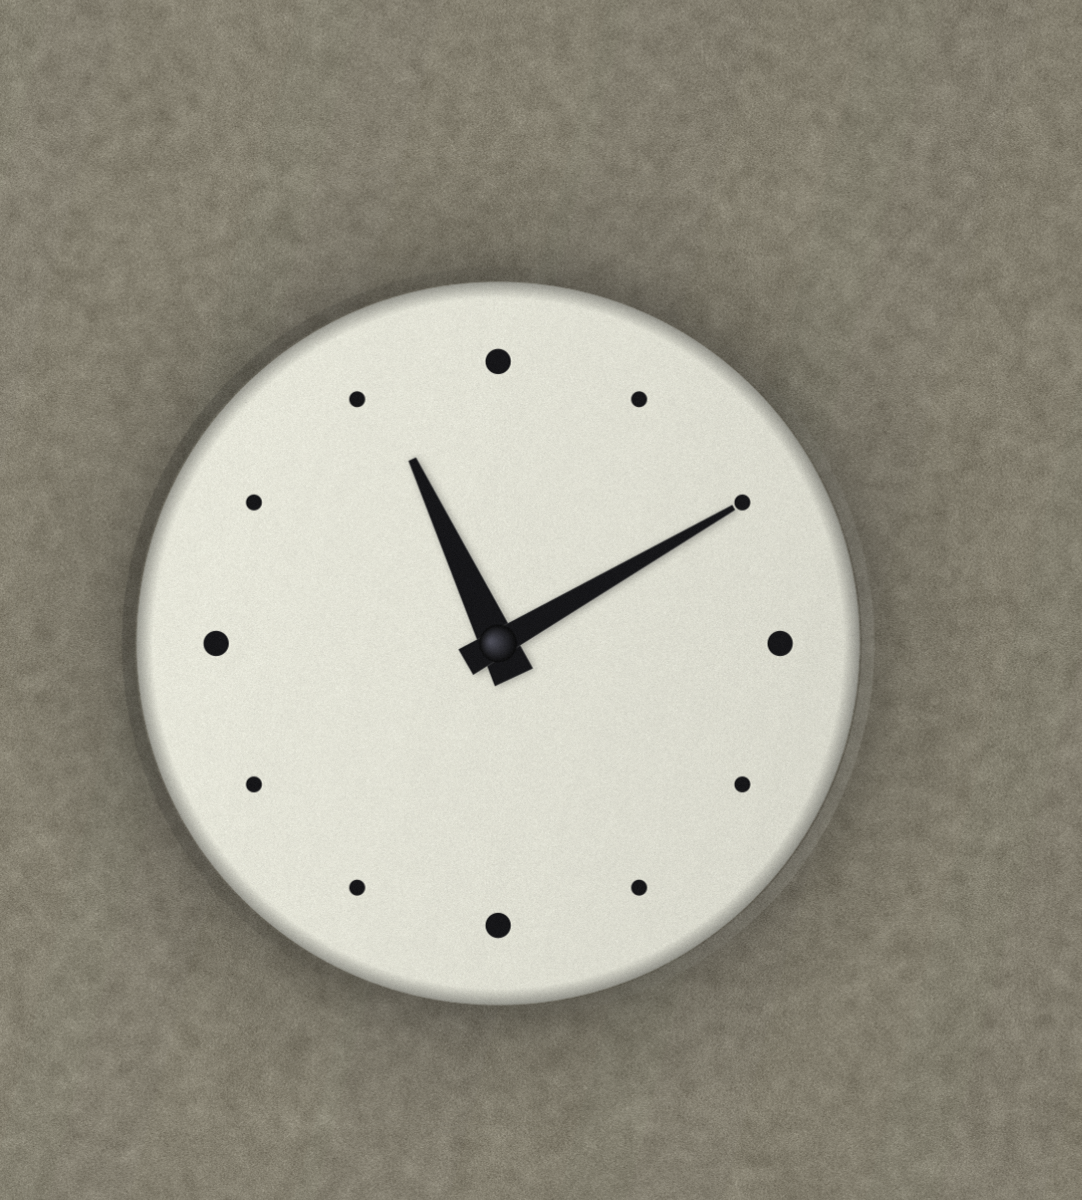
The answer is **11:10**
